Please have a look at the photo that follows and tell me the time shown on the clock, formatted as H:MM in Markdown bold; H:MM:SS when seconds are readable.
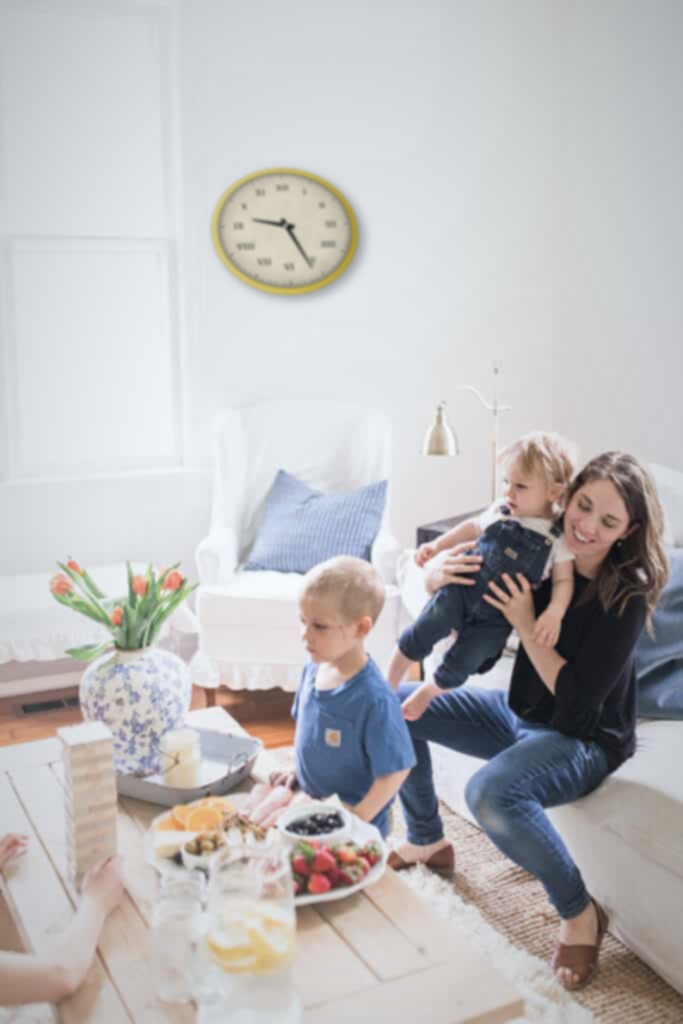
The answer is **9:26**
